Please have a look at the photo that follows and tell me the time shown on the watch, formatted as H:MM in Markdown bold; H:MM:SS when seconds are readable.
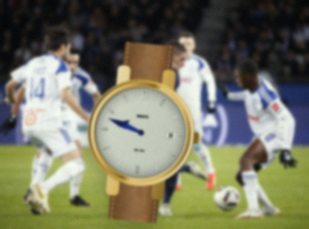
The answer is **9:48**
